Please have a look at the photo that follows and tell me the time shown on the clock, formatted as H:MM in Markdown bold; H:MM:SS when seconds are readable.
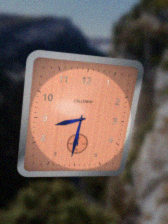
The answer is **8:31**
